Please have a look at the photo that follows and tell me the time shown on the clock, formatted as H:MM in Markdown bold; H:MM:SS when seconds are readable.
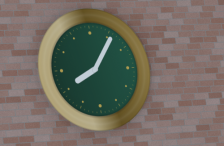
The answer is **8:06**
